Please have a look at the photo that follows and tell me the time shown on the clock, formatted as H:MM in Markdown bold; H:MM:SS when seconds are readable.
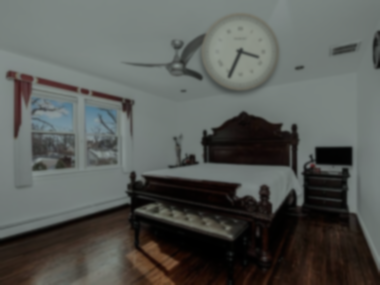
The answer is **3:34**
